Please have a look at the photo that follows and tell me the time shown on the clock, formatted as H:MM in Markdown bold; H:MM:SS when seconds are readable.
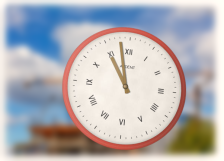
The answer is **10:58**
